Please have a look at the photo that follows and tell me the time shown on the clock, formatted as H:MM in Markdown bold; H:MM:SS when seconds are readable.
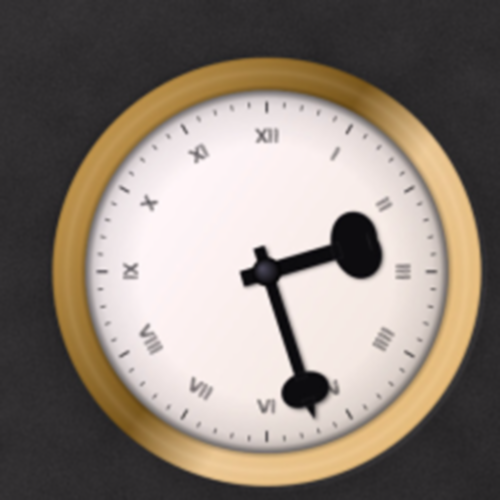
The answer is **2:27**
